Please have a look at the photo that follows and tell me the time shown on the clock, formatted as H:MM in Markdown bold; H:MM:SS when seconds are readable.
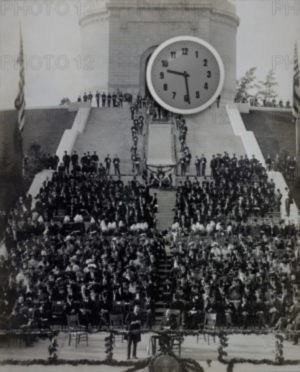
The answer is **9:29**
